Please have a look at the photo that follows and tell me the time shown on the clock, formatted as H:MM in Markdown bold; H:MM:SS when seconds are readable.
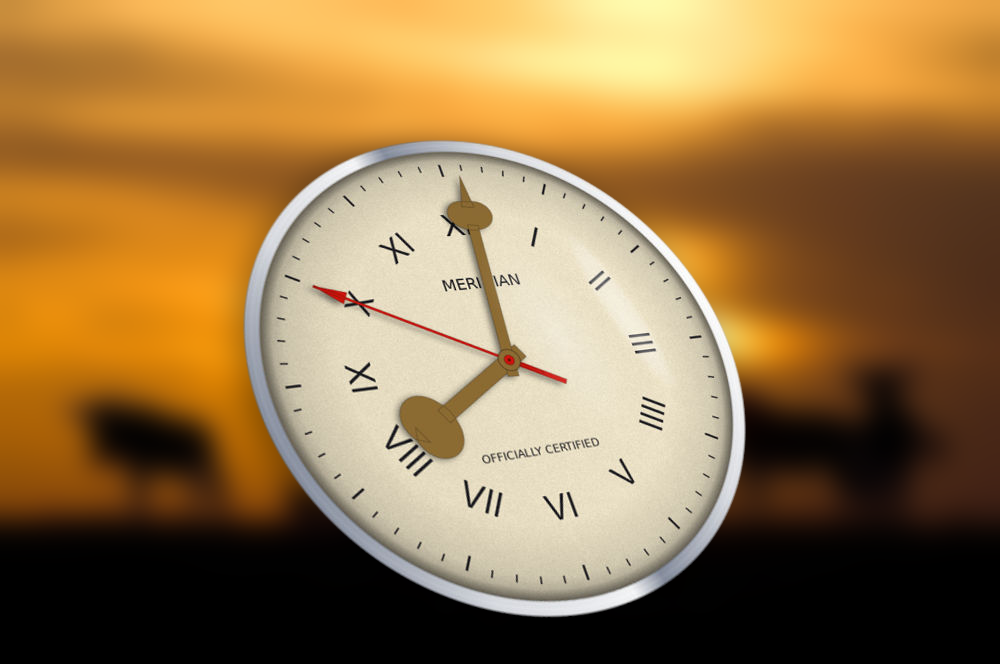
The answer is **8:00:50**
